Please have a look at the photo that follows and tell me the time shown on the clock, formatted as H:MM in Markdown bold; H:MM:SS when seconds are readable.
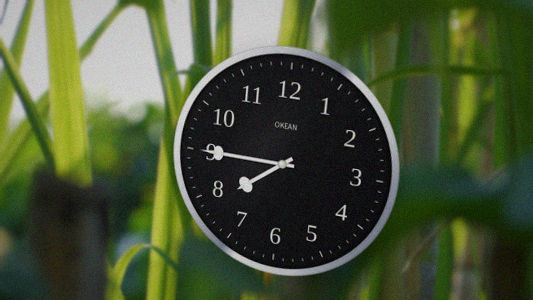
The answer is **7:45**
